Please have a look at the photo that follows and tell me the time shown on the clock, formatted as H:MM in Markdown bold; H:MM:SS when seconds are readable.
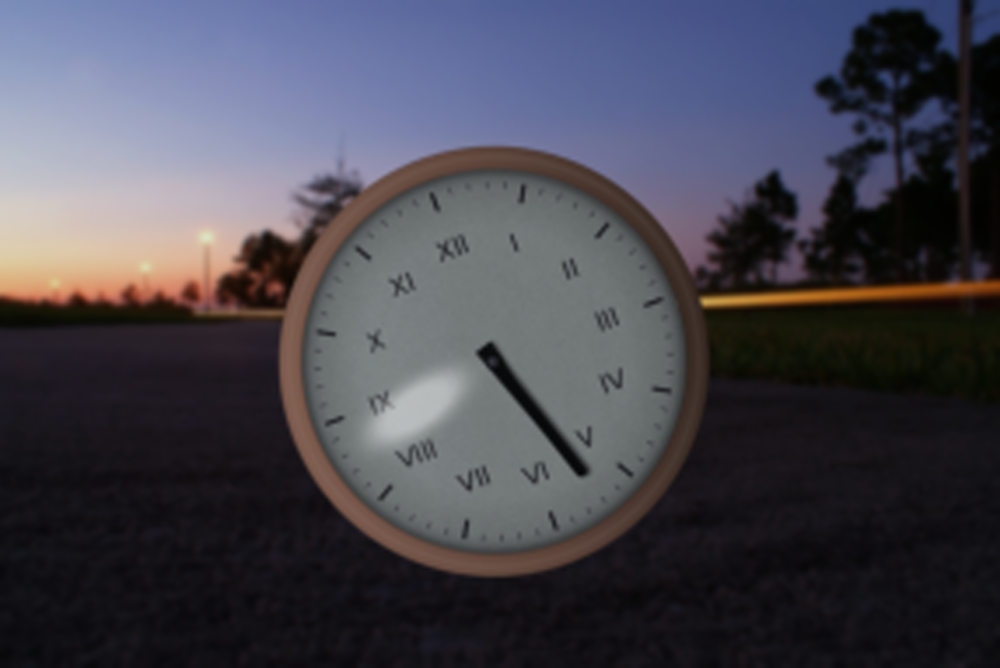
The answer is **5:27**
